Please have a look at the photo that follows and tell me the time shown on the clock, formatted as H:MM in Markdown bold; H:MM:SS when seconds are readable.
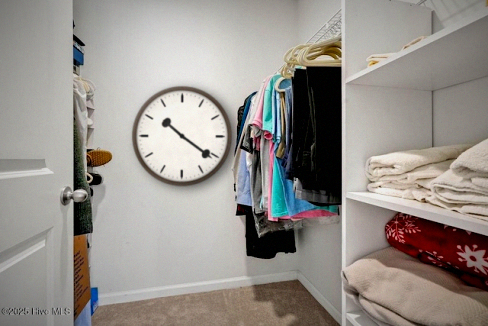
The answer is **10:21**
